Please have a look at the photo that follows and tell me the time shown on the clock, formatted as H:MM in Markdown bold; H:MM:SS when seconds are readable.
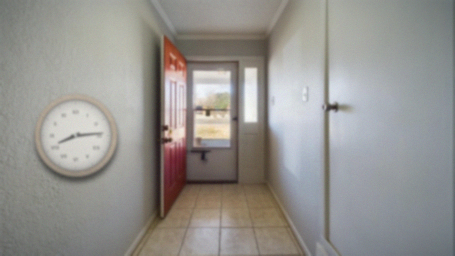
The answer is **8:14**
